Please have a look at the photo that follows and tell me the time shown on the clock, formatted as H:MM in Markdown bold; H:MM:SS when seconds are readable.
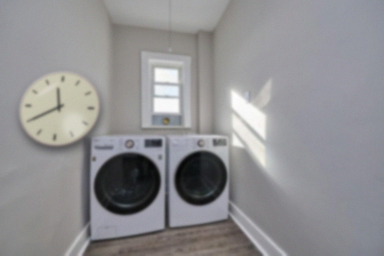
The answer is **11:40**
